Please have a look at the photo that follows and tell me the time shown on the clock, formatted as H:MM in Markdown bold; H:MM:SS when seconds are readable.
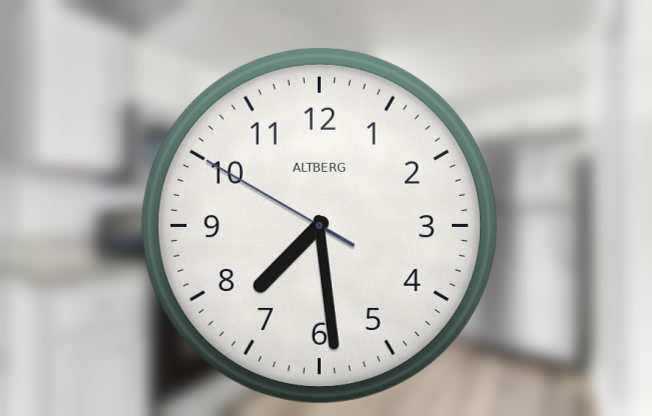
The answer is **7:28:50**
